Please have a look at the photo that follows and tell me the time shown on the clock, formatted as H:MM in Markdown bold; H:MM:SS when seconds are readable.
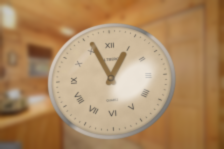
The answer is **12:56**
